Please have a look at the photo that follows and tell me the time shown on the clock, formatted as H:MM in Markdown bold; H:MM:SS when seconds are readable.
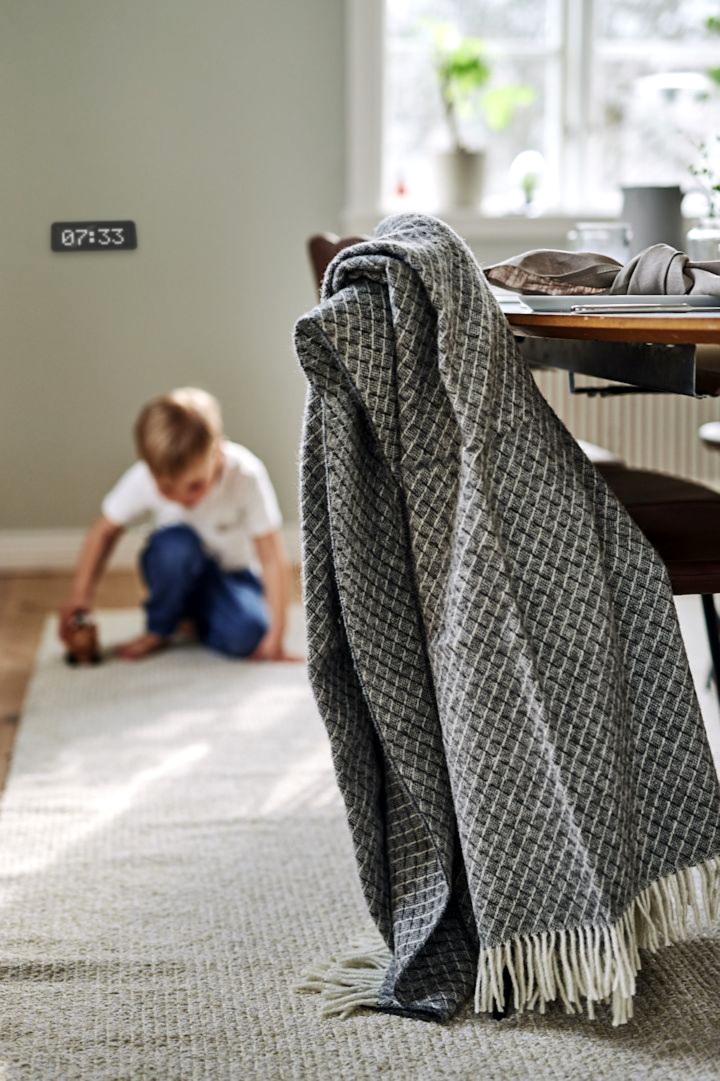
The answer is **7:33**
